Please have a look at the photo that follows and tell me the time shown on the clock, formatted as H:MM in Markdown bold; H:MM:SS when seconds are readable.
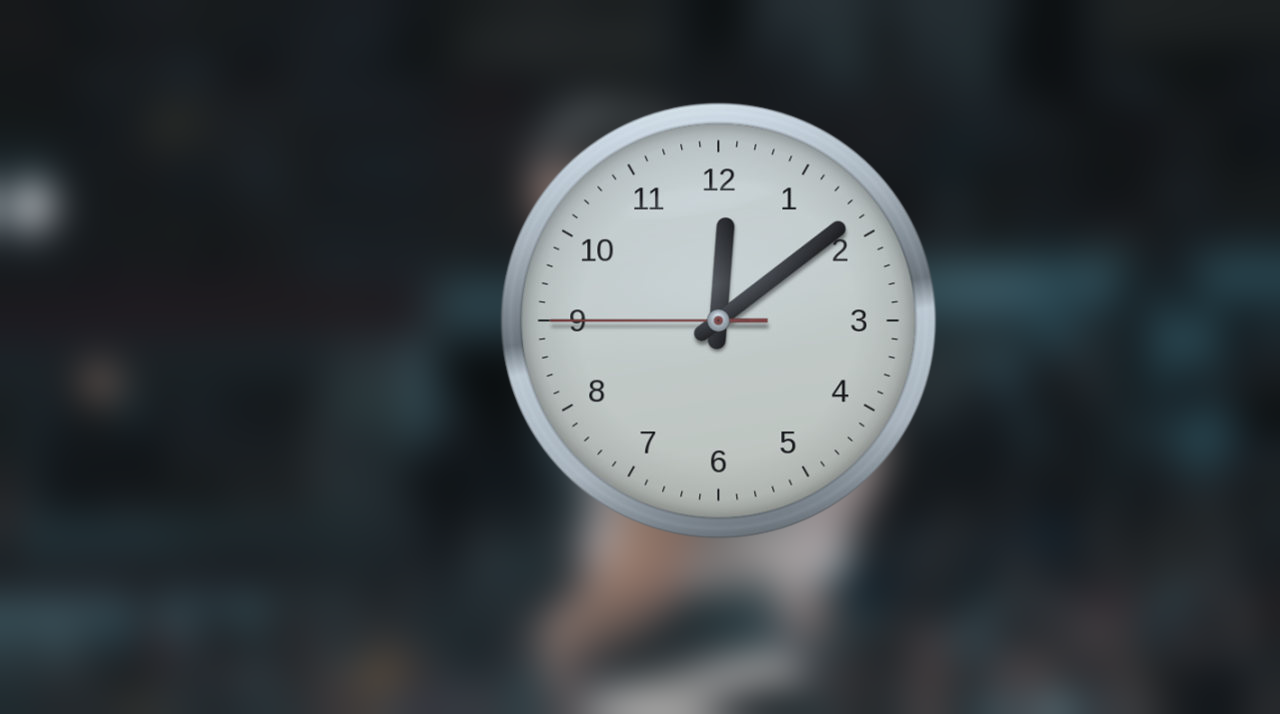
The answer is **12:08:45**
